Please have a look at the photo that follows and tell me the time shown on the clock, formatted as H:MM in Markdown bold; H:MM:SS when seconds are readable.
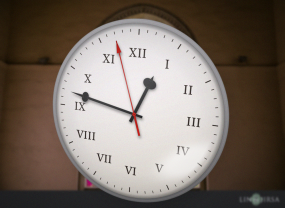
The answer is **12:46:57**
